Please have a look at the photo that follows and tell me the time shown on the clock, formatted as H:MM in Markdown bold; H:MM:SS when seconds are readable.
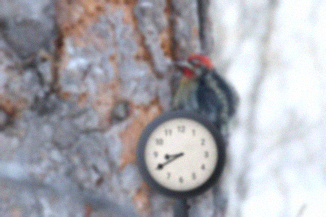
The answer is **8:40**
